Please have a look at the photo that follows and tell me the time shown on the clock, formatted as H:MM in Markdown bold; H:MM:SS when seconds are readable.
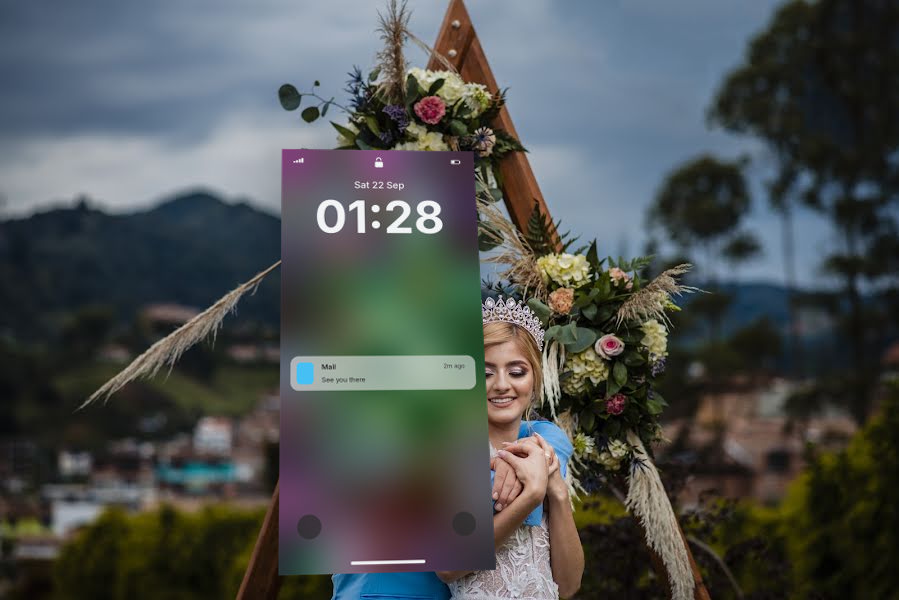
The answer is **1:28**
